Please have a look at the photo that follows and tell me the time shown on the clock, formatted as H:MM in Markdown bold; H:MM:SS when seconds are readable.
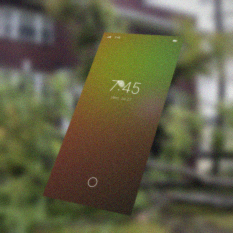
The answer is **7:45**
